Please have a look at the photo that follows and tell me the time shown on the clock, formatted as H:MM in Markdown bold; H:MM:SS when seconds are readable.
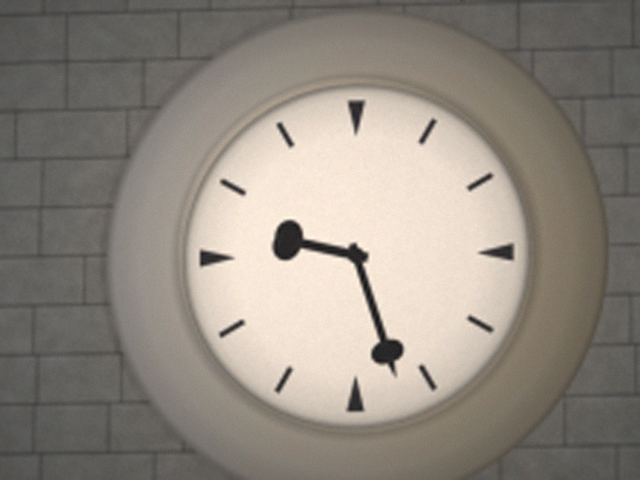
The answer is **9:27**
